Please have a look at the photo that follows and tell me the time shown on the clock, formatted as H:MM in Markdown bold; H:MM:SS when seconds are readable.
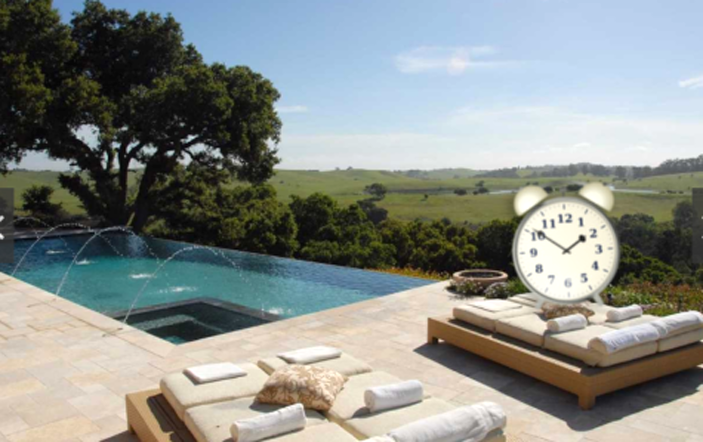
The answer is **1:51**
